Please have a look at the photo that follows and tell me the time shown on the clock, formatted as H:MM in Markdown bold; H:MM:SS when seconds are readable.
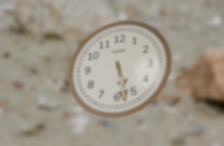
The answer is **5:28**
